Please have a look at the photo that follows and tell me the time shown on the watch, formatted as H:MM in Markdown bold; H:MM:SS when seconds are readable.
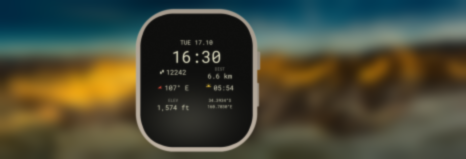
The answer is **16:30**
